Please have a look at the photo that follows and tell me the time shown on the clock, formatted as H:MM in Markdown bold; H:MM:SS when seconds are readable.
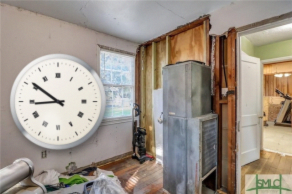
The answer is **8:51**
